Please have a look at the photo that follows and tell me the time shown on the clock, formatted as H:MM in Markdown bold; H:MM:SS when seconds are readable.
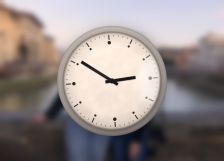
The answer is **2:51**
